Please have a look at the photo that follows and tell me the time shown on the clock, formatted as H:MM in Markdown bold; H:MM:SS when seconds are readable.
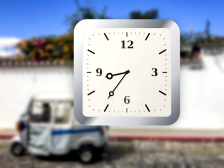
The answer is **8:36**
